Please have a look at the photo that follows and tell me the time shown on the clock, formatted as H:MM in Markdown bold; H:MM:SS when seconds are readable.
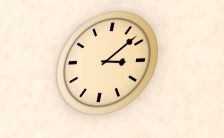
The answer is **3:08**
